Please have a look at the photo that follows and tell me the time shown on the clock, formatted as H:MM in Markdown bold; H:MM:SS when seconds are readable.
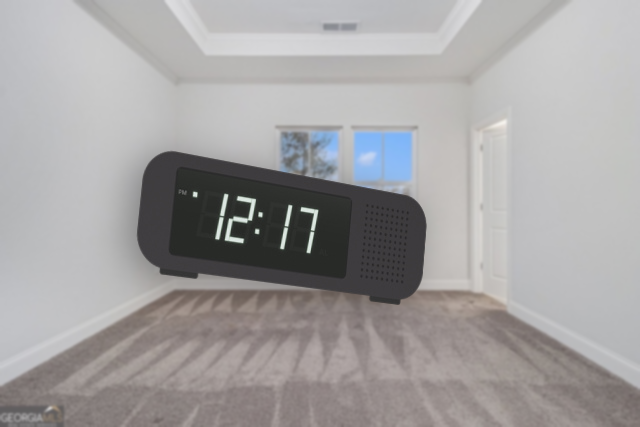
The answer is **12:17**
